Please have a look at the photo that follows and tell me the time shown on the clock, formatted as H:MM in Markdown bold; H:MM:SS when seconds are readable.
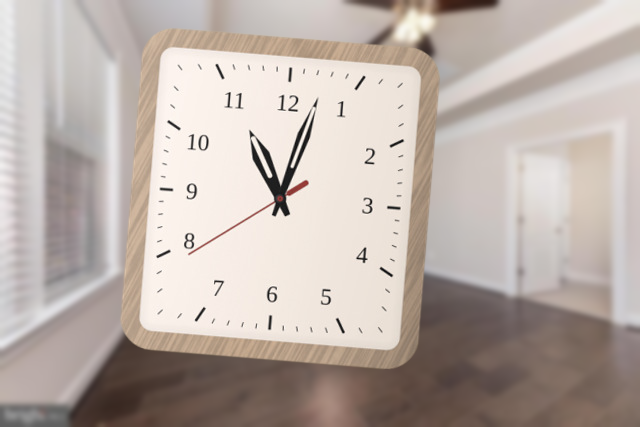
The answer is **11:02:39**
